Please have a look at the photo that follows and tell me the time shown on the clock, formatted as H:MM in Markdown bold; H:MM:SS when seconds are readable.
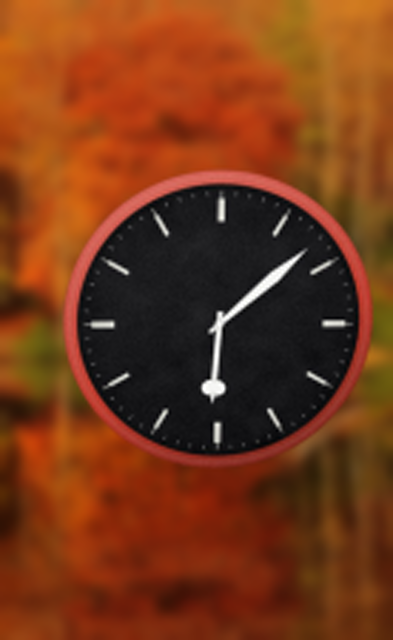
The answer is **6:08**
